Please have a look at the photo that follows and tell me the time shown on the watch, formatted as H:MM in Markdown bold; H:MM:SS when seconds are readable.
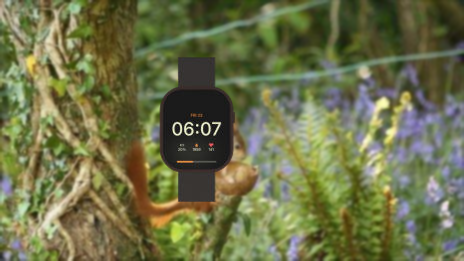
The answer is **6:07**
